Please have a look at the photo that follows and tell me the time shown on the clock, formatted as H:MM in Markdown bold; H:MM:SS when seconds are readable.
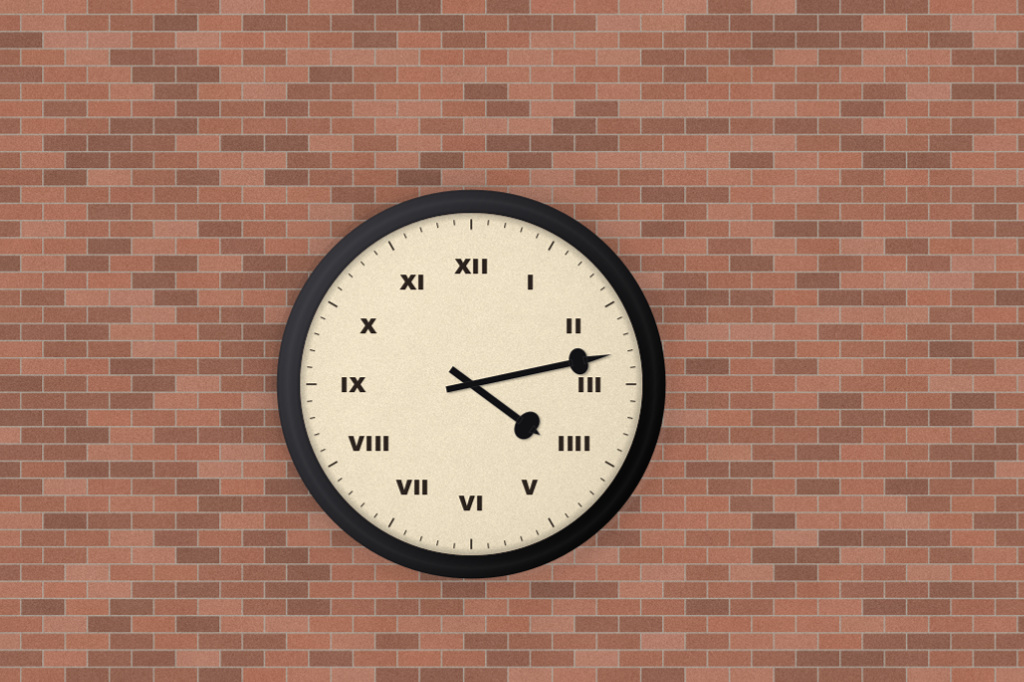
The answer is **4:13**
